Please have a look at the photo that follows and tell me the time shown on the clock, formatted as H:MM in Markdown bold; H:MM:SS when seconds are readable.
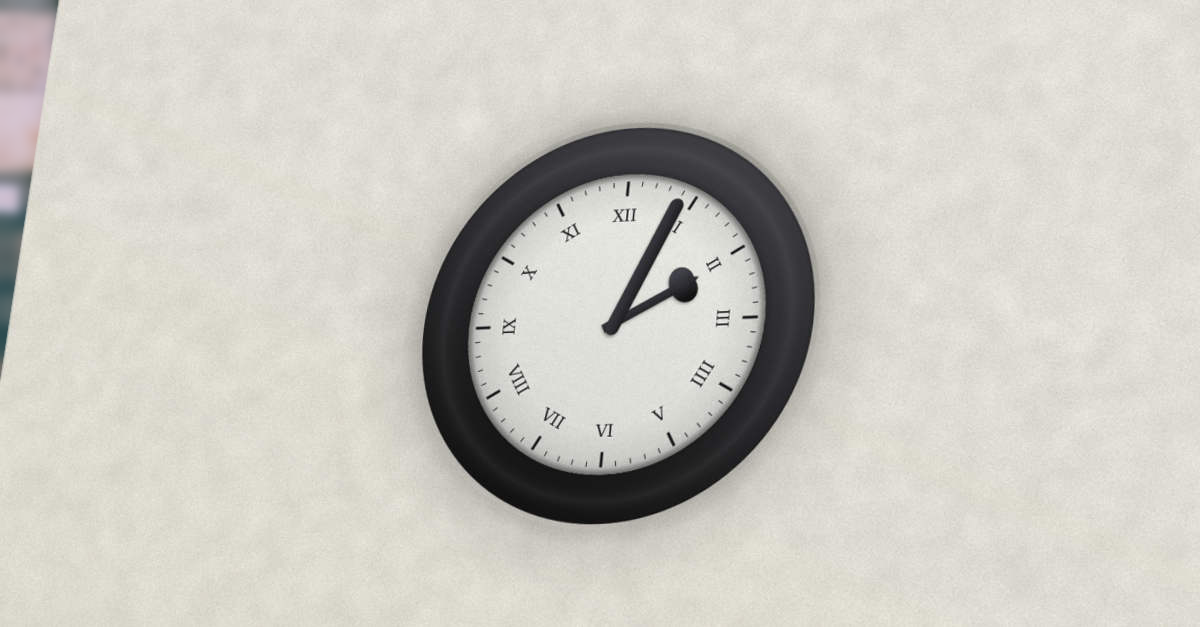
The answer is **2:04**
